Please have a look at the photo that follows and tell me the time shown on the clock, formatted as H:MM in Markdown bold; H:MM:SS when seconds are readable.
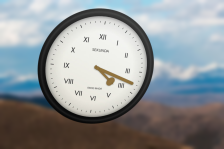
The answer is **4:18**
